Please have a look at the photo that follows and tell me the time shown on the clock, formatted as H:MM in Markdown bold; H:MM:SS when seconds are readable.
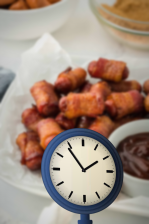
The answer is **1:54**
